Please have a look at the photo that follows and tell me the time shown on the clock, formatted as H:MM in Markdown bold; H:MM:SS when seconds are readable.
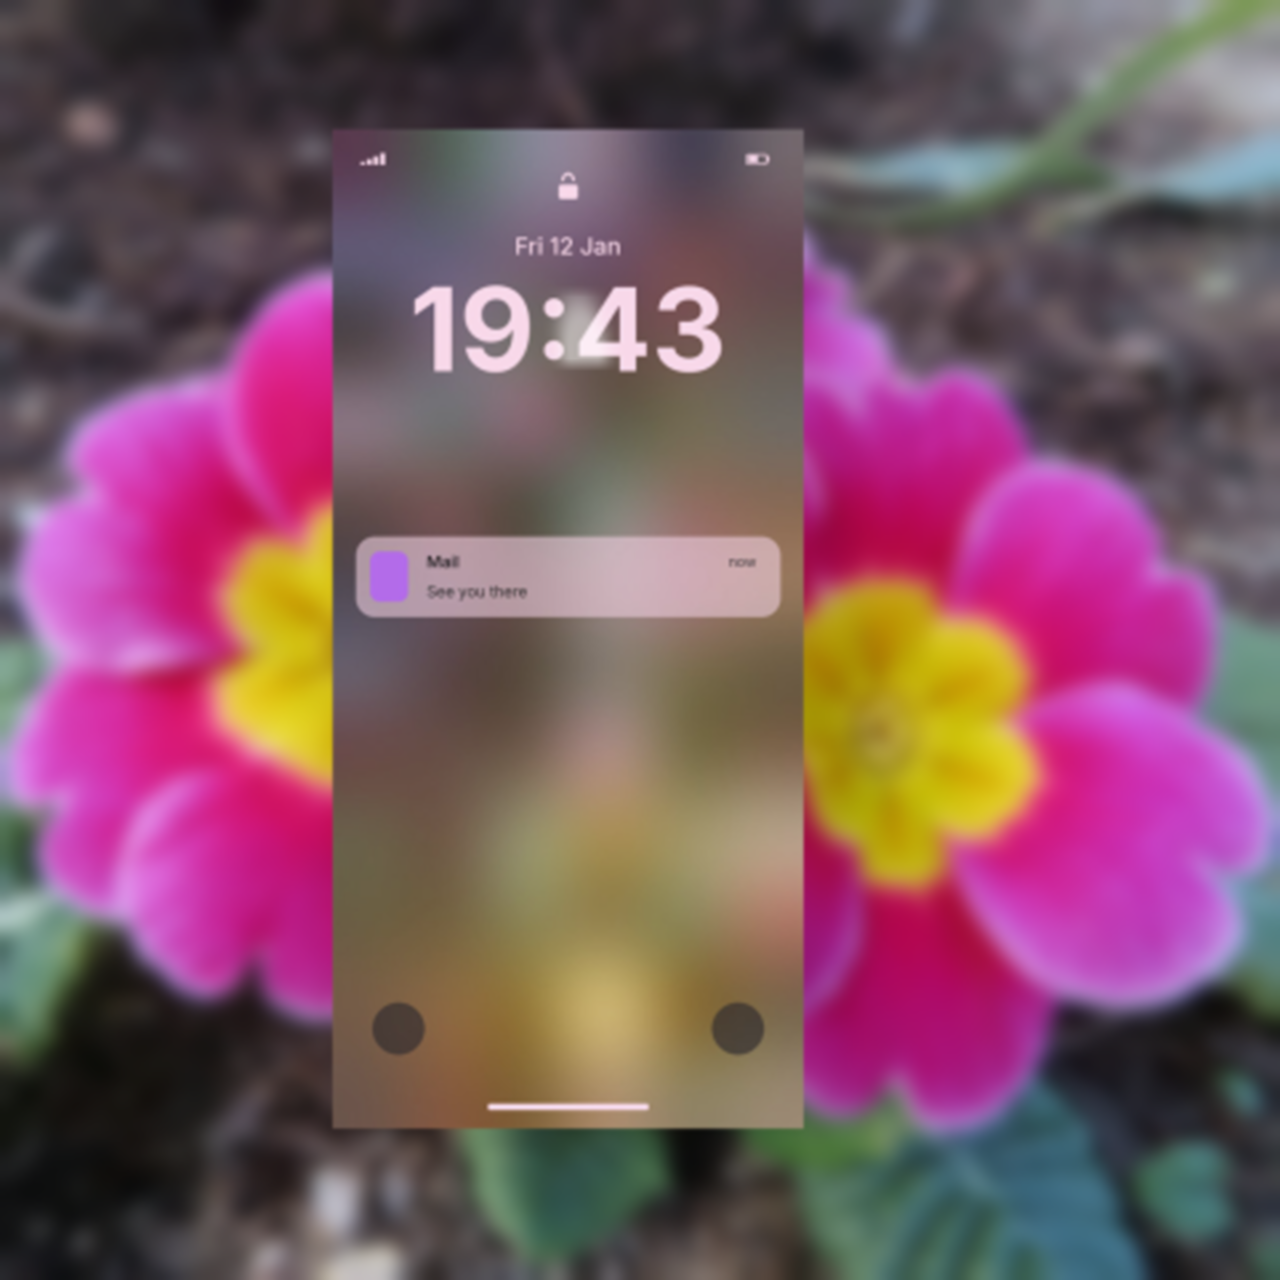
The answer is **19:43**
